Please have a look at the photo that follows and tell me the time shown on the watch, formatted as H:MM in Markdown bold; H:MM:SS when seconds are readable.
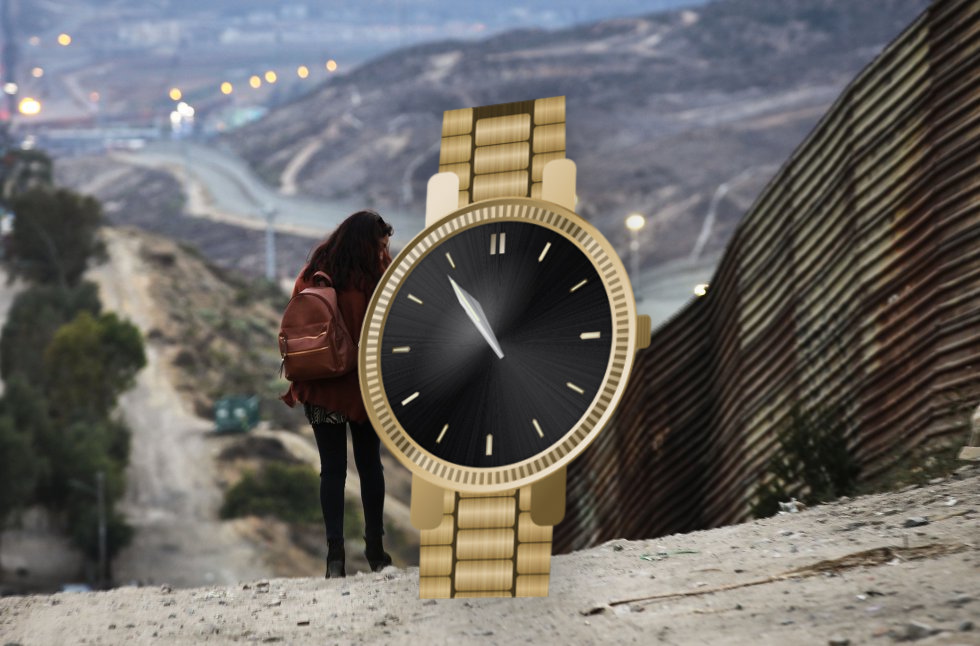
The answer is **10:54**
